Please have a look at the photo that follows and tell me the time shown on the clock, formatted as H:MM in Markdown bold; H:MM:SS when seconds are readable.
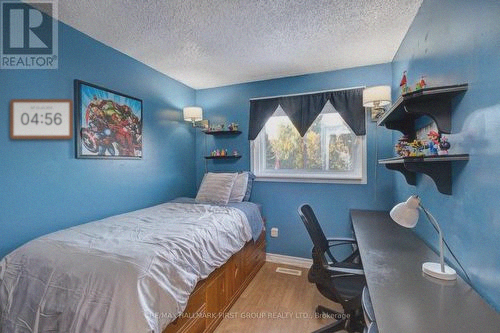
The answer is **4:56**
